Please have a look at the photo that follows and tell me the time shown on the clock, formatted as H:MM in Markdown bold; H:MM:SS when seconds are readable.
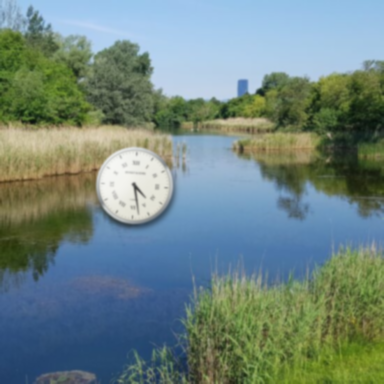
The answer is **4:28**
